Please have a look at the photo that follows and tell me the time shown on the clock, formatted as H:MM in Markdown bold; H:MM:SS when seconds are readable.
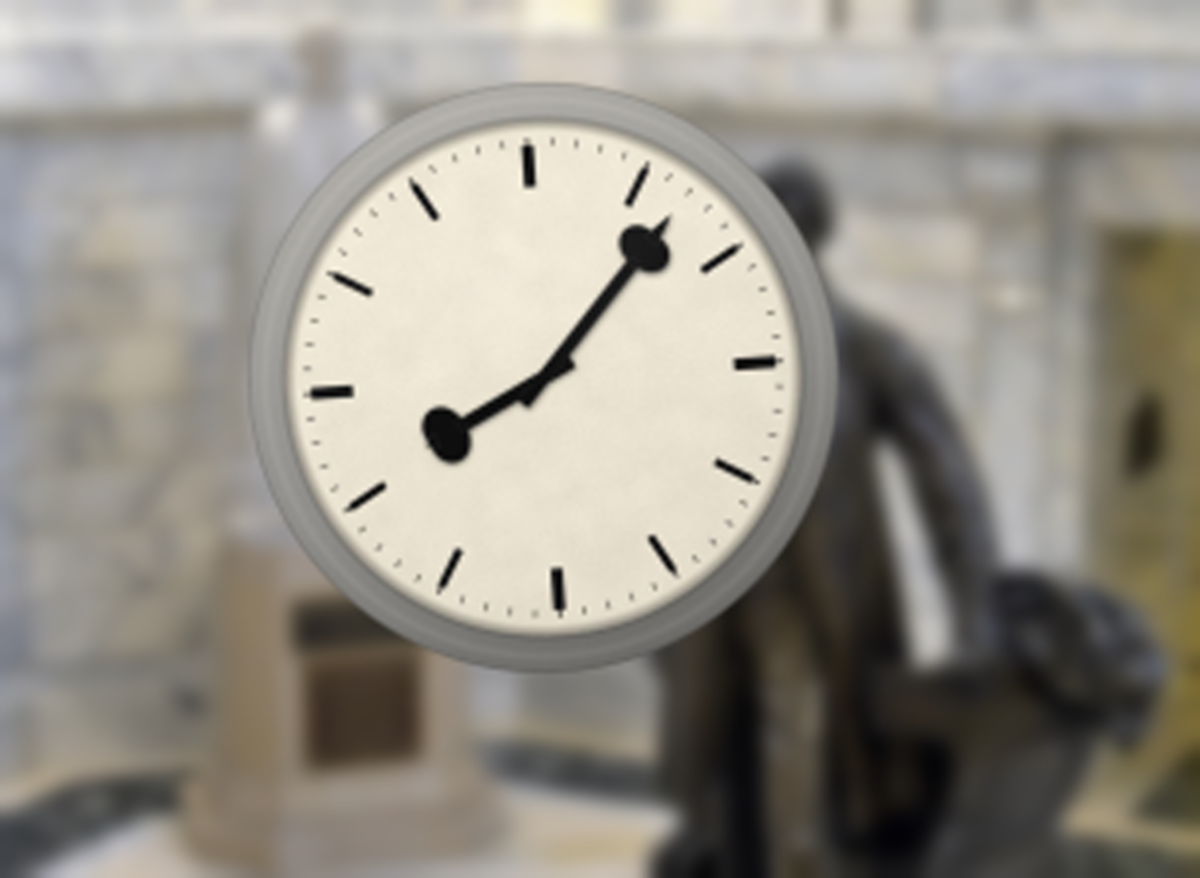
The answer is **8:07**
